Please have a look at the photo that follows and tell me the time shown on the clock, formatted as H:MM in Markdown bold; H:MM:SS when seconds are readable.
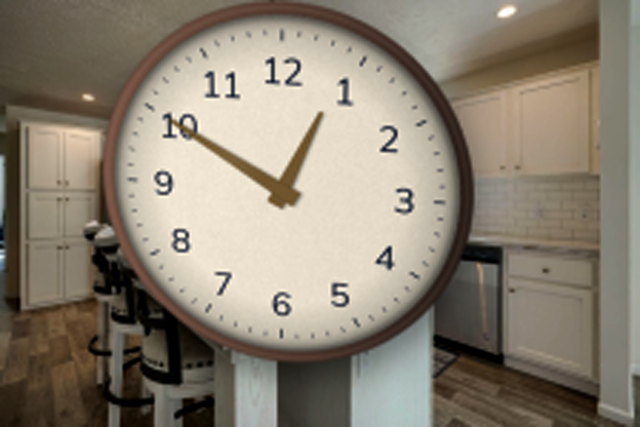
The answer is **12:50**
